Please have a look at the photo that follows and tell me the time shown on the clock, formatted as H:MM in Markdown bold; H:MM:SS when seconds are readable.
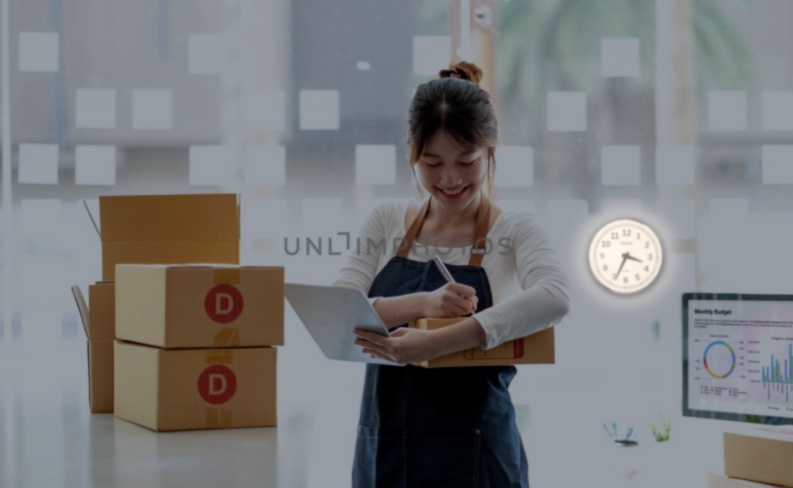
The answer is **3:34**
